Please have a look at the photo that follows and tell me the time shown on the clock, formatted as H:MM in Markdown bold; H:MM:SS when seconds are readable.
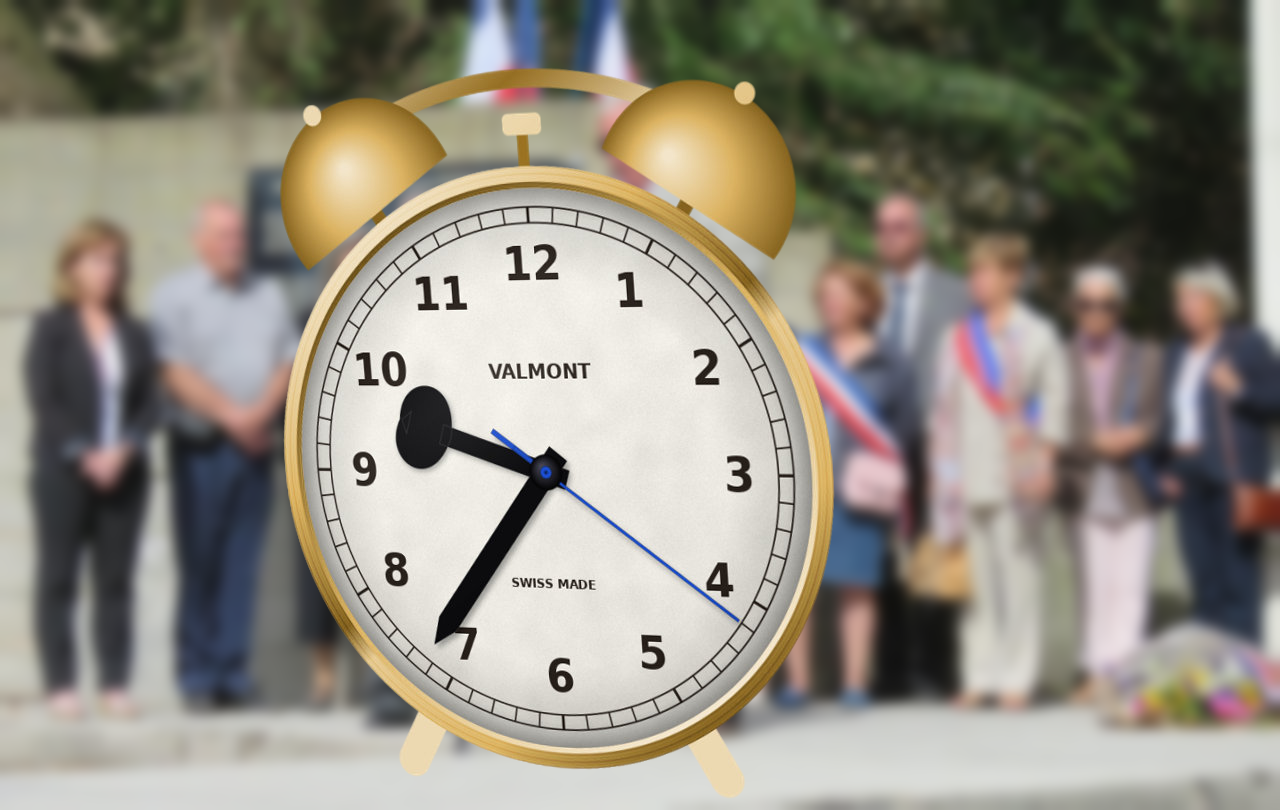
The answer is **9:36:21**
